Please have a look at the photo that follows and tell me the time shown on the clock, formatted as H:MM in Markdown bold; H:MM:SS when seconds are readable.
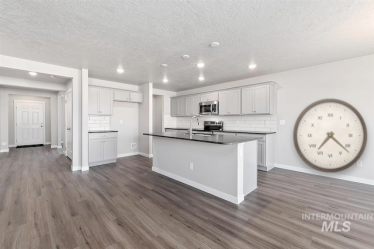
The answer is **7:22**
